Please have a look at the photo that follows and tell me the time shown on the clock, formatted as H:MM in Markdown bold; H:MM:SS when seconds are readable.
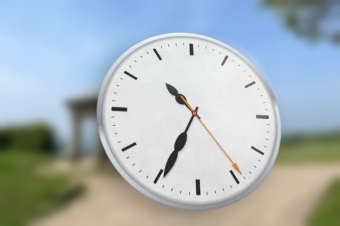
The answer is **10:34:24**
